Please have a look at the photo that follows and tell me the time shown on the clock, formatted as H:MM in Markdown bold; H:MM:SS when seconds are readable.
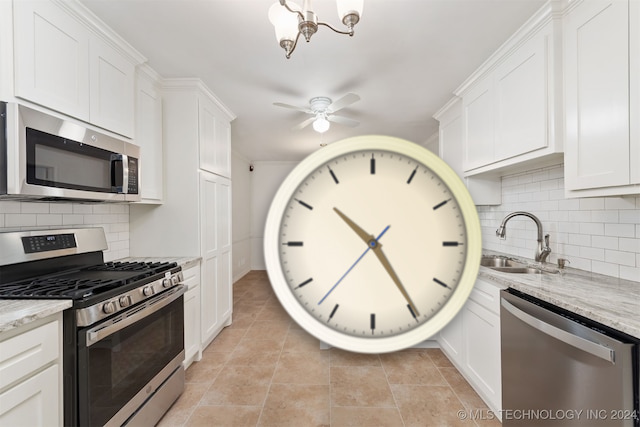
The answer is **10:24:37**
